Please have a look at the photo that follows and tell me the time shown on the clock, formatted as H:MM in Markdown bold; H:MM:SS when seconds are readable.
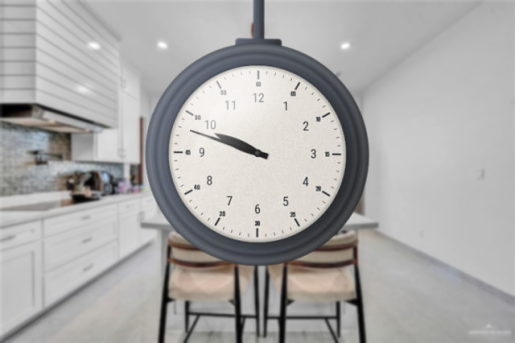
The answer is **9:48**
